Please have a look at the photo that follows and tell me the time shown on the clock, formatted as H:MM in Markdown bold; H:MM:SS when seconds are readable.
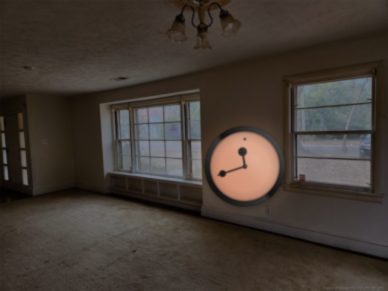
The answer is **11:42**
